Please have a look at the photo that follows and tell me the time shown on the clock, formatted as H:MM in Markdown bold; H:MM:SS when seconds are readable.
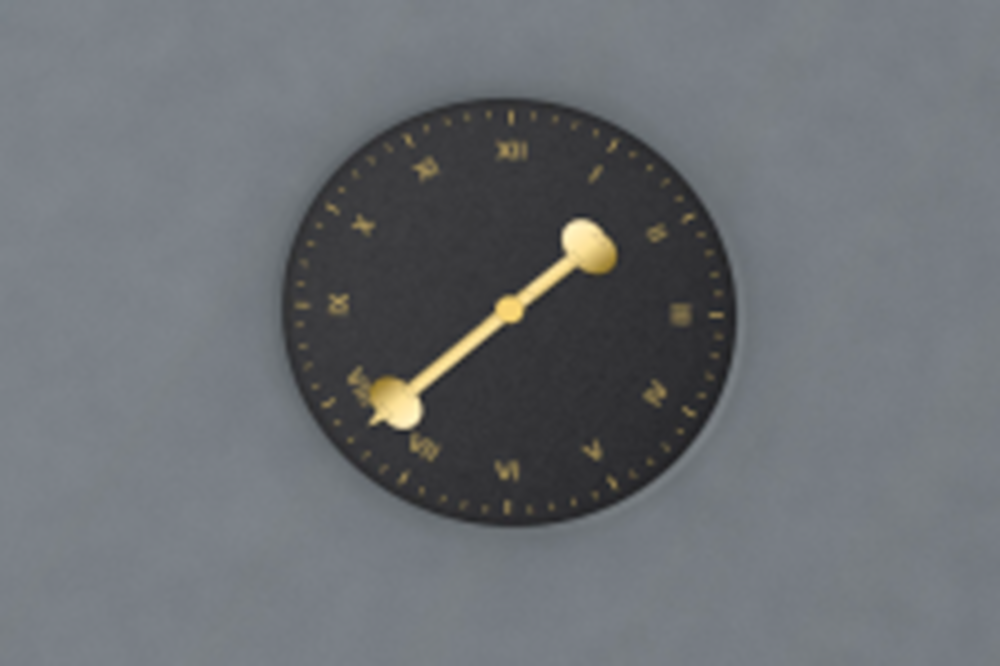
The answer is **1:38**
